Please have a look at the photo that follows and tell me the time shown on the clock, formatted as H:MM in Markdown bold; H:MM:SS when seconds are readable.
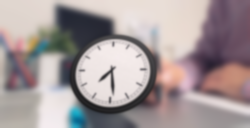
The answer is **7:29**
